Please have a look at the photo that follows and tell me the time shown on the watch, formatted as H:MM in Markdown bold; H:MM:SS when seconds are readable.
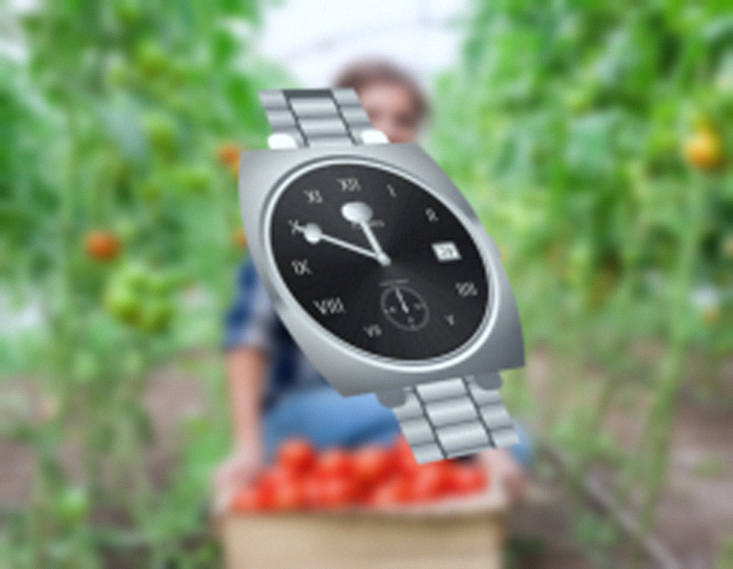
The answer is **11:50**
